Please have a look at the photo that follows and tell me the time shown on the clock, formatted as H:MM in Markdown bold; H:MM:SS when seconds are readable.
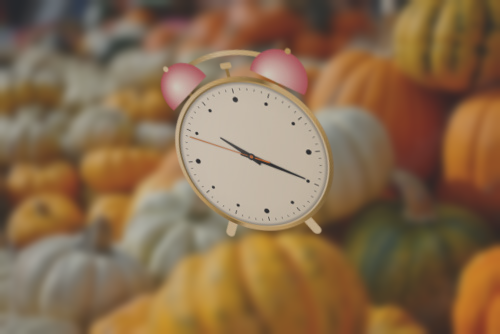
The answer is **10:19:49**
